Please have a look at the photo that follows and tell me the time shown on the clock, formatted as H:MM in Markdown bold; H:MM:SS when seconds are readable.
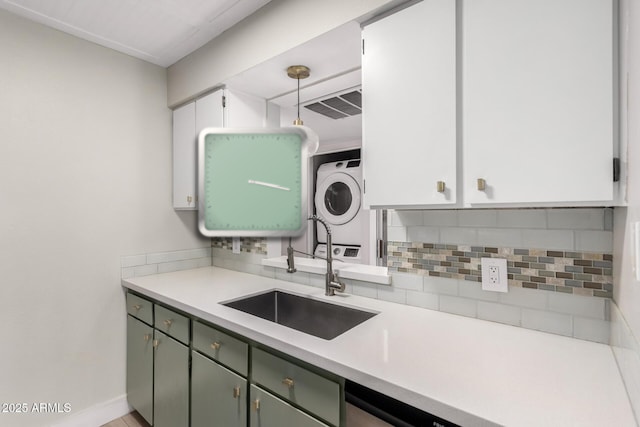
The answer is **3:17**
